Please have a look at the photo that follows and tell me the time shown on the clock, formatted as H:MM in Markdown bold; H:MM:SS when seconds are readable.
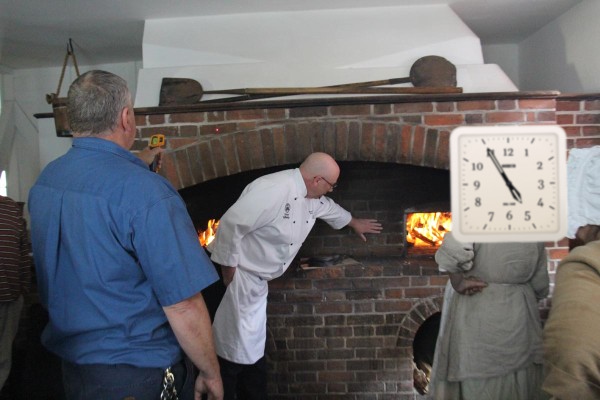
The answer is **4:55**
